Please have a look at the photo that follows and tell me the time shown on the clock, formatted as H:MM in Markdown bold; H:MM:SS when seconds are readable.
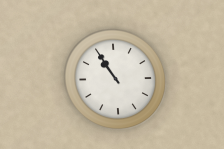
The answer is **10:55**
